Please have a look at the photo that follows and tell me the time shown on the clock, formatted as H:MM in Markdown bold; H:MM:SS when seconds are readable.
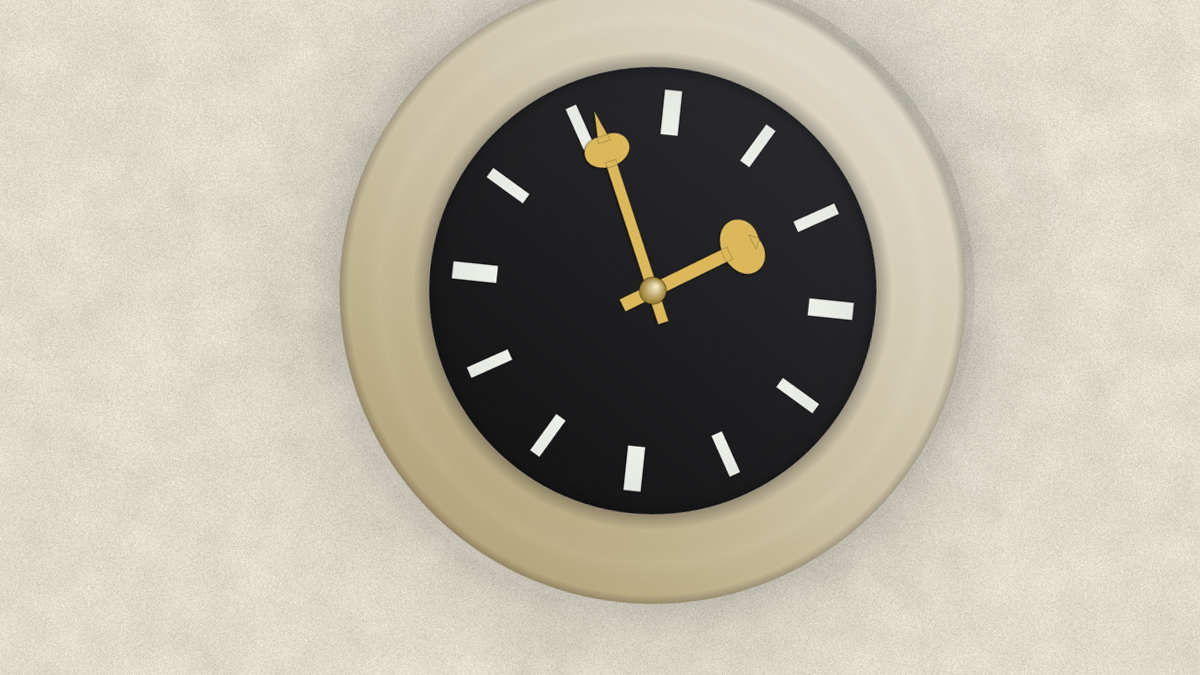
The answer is **1:56**
